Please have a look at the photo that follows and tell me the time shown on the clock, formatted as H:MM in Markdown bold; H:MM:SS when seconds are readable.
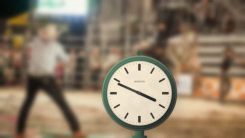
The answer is **3:49**
